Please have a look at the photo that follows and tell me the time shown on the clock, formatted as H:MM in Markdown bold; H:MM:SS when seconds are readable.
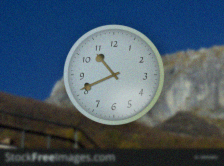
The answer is **10:41**
